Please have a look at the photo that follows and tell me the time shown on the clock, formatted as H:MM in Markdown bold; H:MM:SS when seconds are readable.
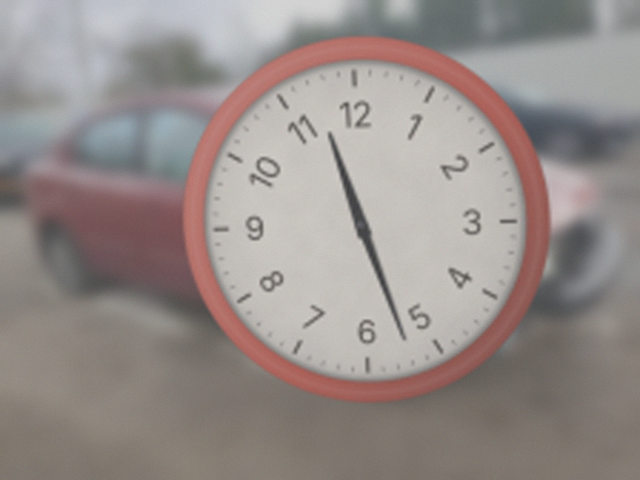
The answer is **11:27**
